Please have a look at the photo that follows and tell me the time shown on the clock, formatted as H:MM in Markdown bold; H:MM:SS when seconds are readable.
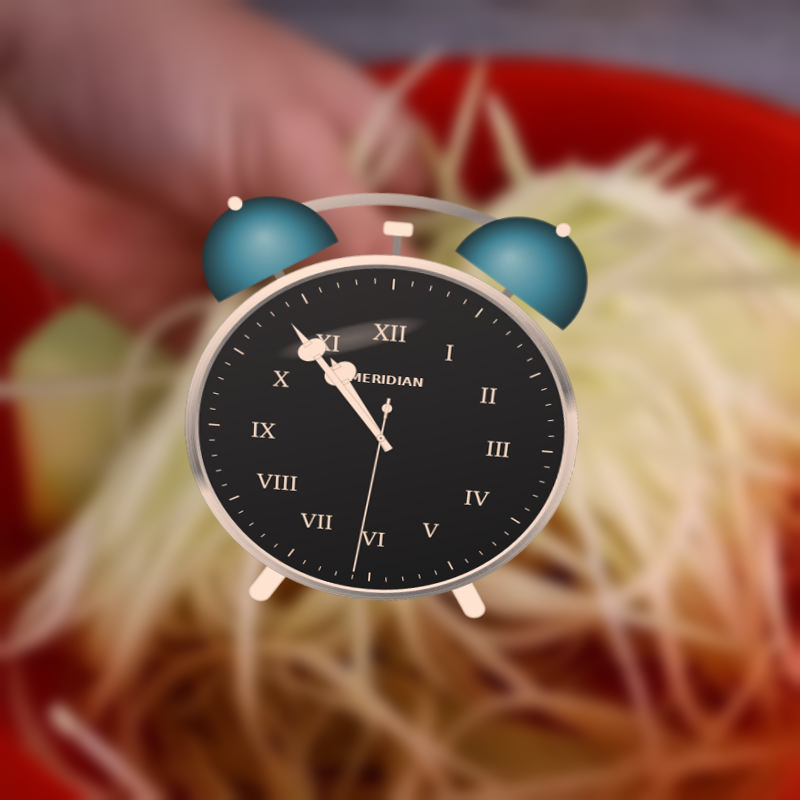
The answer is **10:53:31**
